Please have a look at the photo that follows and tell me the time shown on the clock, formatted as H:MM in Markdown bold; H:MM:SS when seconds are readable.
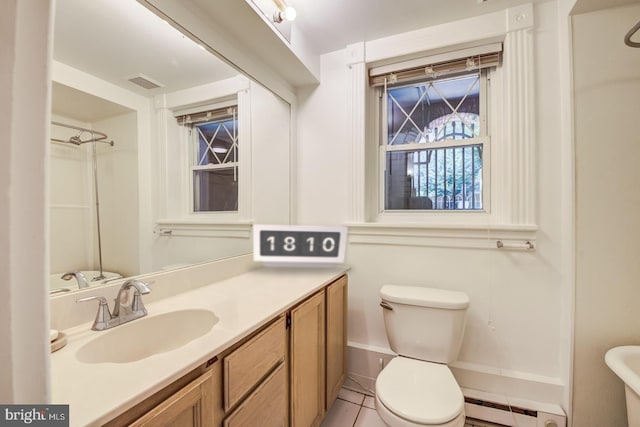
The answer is **18:10**
